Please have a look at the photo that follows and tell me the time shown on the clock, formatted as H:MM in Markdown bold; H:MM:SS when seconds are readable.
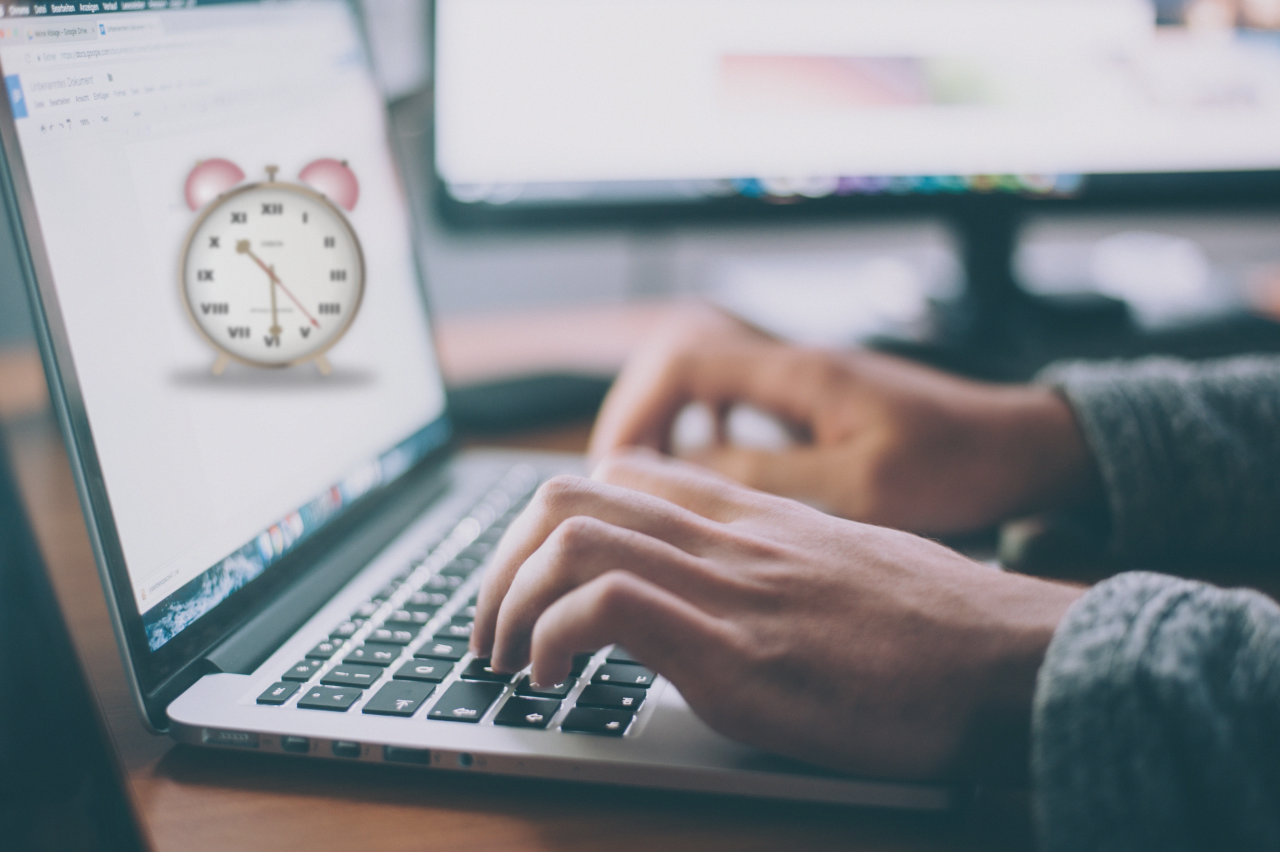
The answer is **10:29:23**
